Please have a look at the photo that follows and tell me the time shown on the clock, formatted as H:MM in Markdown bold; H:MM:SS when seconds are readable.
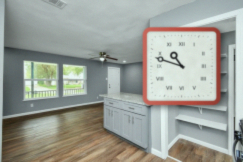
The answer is **10:48**
